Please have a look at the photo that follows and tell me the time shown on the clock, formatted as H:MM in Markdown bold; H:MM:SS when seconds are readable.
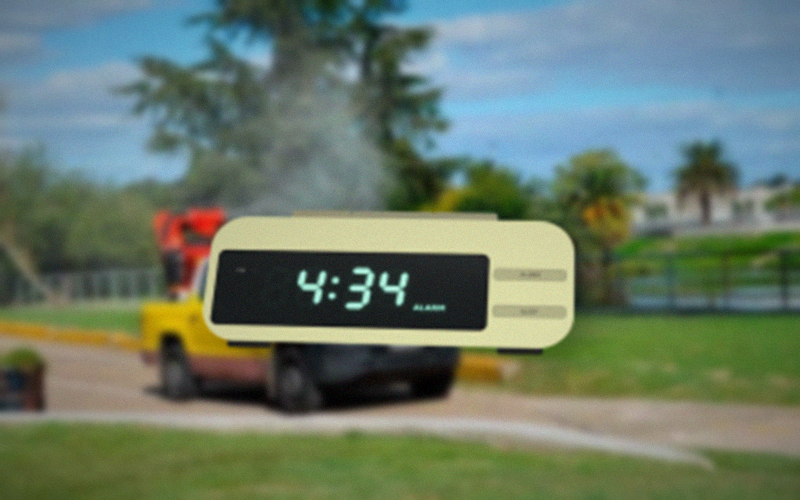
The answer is **4:34**
